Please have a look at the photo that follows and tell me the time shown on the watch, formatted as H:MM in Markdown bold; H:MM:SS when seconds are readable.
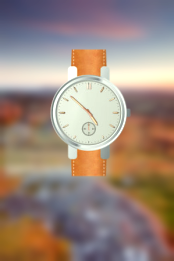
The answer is **4:52**
